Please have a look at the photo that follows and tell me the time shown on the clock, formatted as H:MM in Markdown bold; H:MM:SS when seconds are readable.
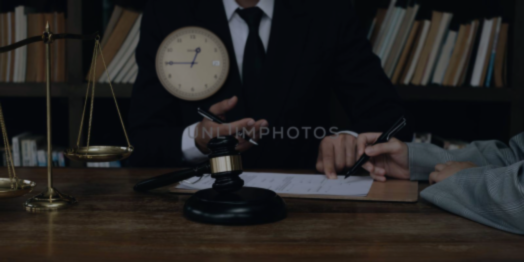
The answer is **12:45**
